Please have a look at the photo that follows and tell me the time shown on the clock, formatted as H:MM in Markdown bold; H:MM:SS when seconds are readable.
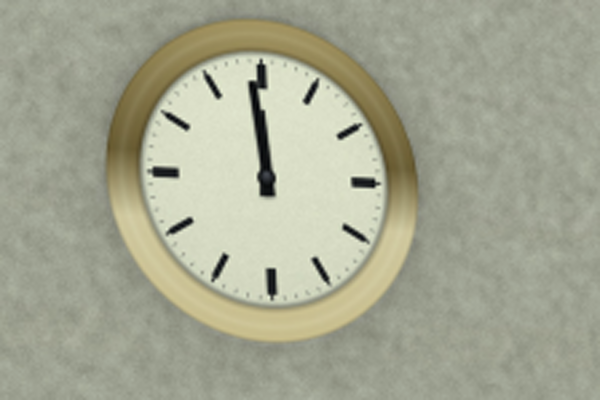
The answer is **11:59**
